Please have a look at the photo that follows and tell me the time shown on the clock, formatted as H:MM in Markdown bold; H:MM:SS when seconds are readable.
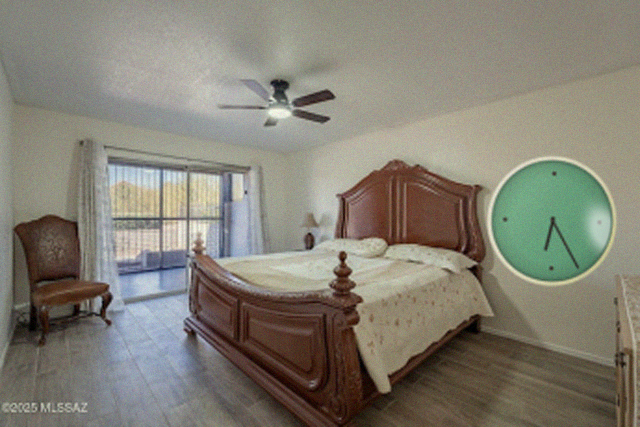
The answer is **6:25**
